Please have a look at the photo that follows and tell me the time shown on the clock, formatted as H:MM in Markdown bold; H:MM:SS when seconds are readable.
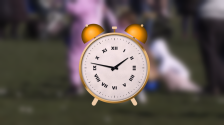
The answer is **1:47**
